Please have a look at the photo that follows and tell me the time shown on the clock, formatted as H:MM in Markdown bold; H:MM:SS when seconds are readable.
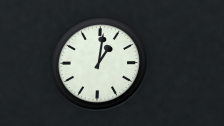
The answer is **1:01**
